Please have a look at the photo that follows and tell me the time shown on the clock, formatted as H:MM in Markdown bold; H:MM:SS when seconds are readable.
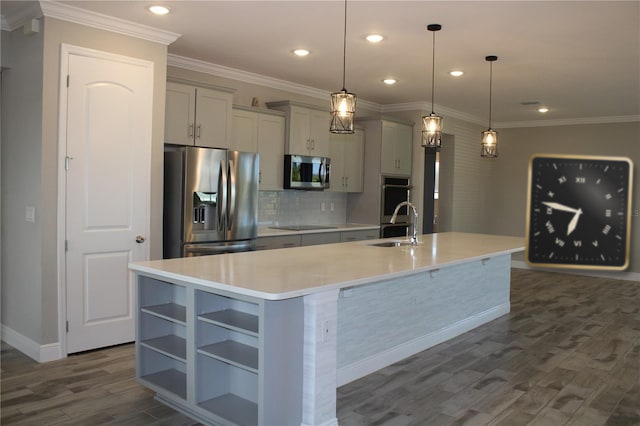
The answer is **6:47**
